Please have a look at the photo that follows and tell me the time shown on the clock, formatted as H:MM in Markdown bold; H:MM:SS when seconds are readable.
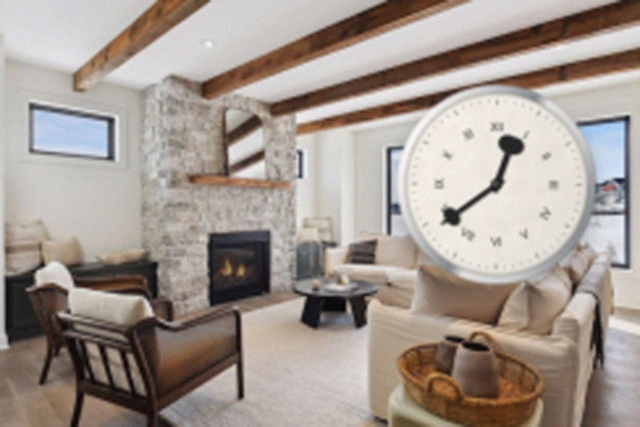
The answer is **12:39**
